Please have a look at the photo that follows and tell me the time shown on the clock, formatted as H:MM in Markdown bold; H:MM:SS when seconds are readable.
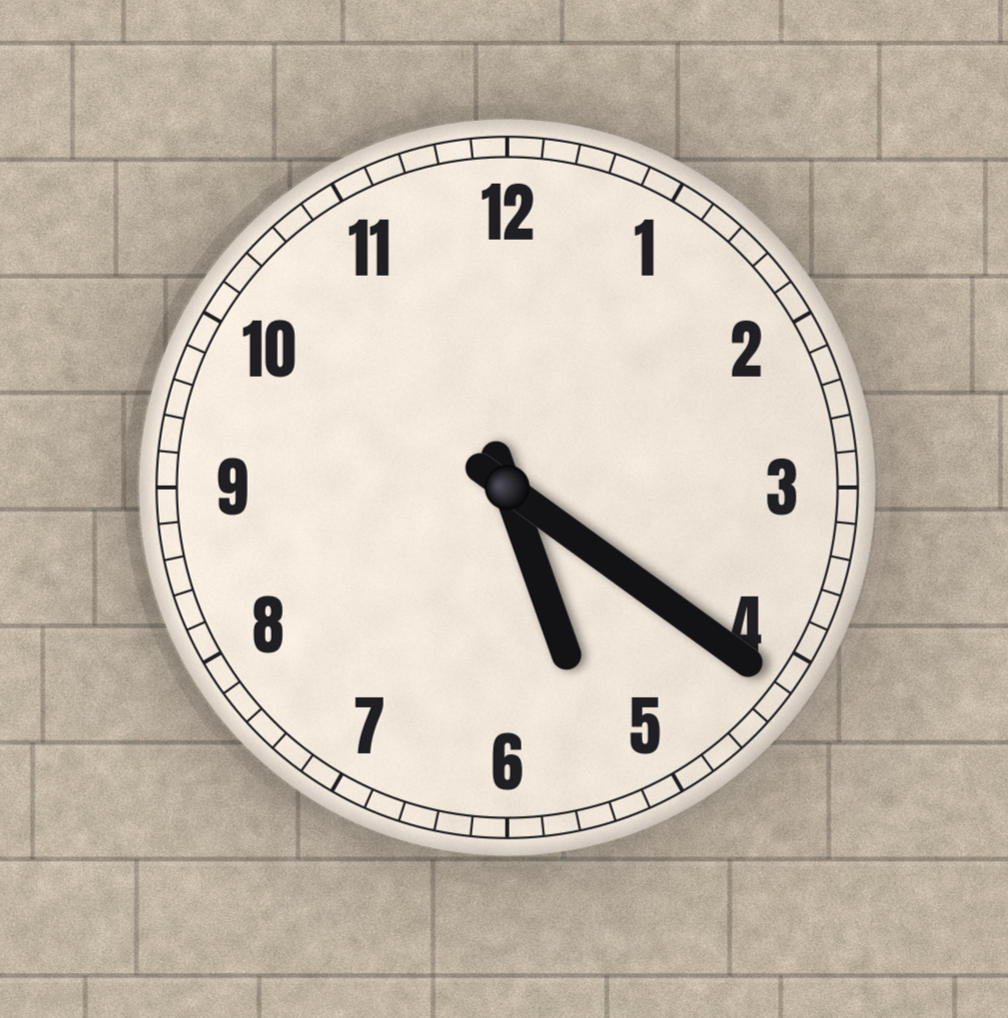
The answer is **5:21**
